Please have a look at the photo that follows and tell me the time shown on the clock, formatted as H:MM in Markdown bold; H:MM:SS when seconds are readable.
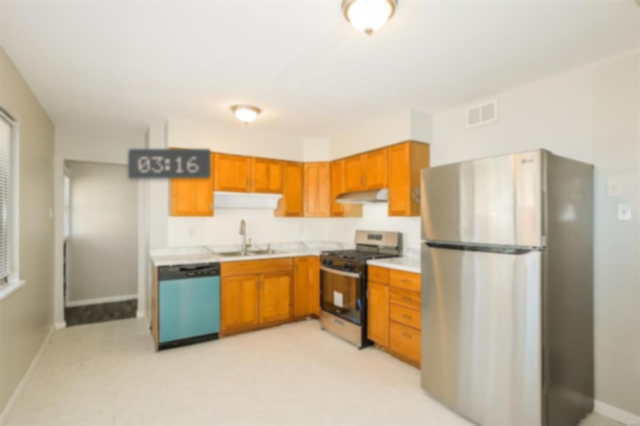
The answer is **3:16**
